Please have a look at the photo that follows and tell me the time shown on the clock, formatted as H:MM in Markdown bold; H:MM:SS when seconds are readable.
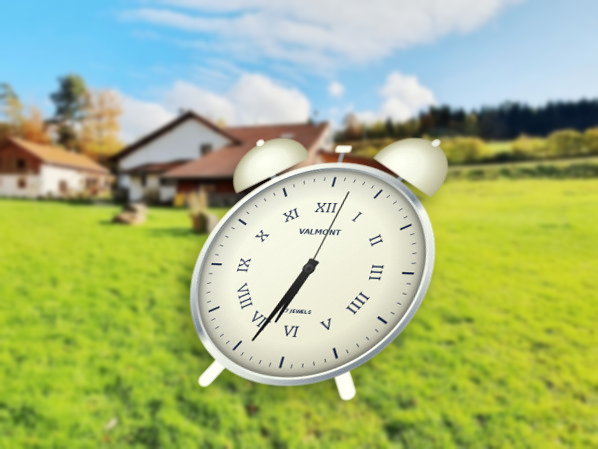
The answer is **6:34:02**
